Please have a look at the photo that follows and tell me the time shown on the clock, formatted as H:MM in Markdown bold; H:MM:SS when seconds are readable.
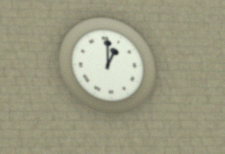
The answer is **1:01**
